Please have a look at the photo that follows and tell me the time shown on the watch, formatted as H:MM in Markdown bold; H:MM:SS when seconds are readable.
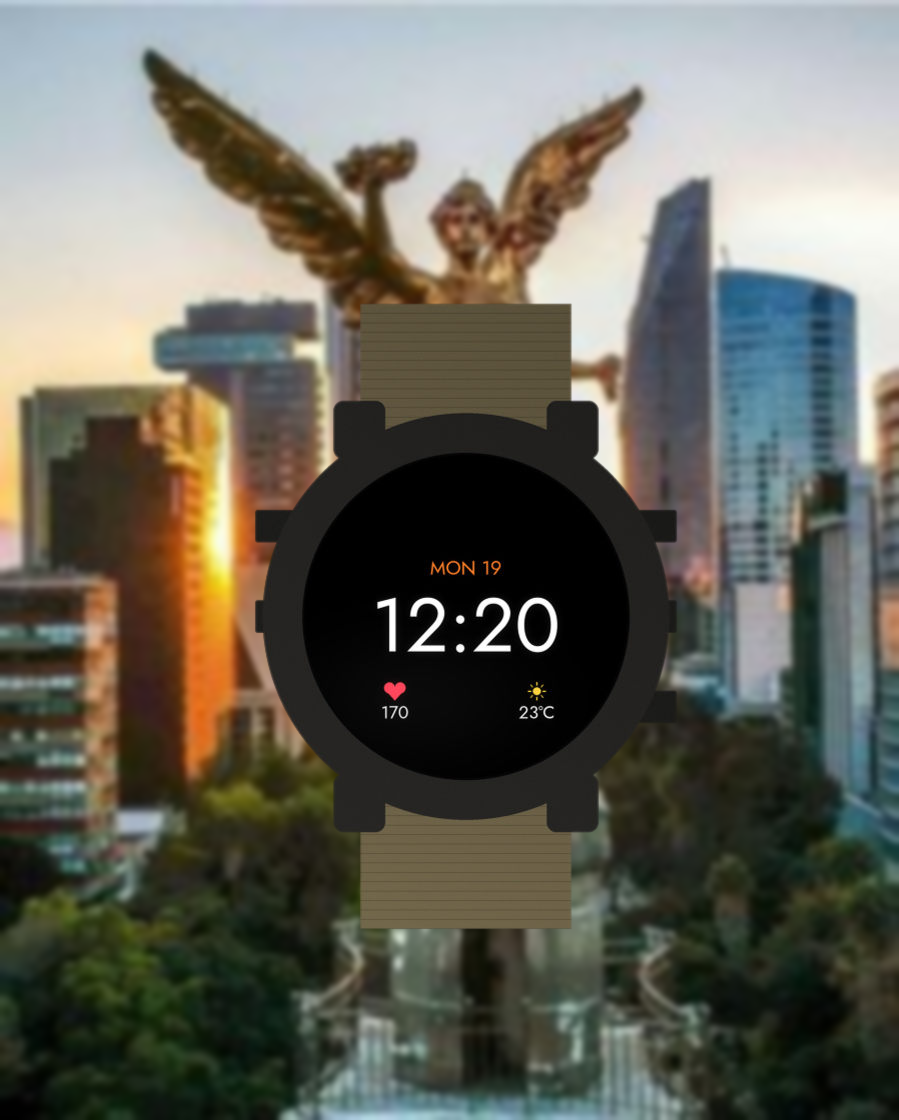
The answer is **12:20**
